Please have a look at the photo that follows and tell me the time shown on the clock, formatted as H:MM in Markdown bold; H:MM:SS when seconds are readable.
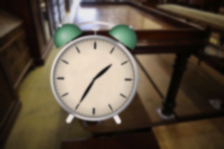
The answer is **1:35**
